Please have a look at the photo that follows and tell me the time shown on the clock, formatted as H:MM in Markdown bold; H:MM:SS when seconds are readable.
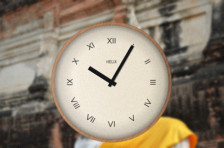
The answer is **10:05**
